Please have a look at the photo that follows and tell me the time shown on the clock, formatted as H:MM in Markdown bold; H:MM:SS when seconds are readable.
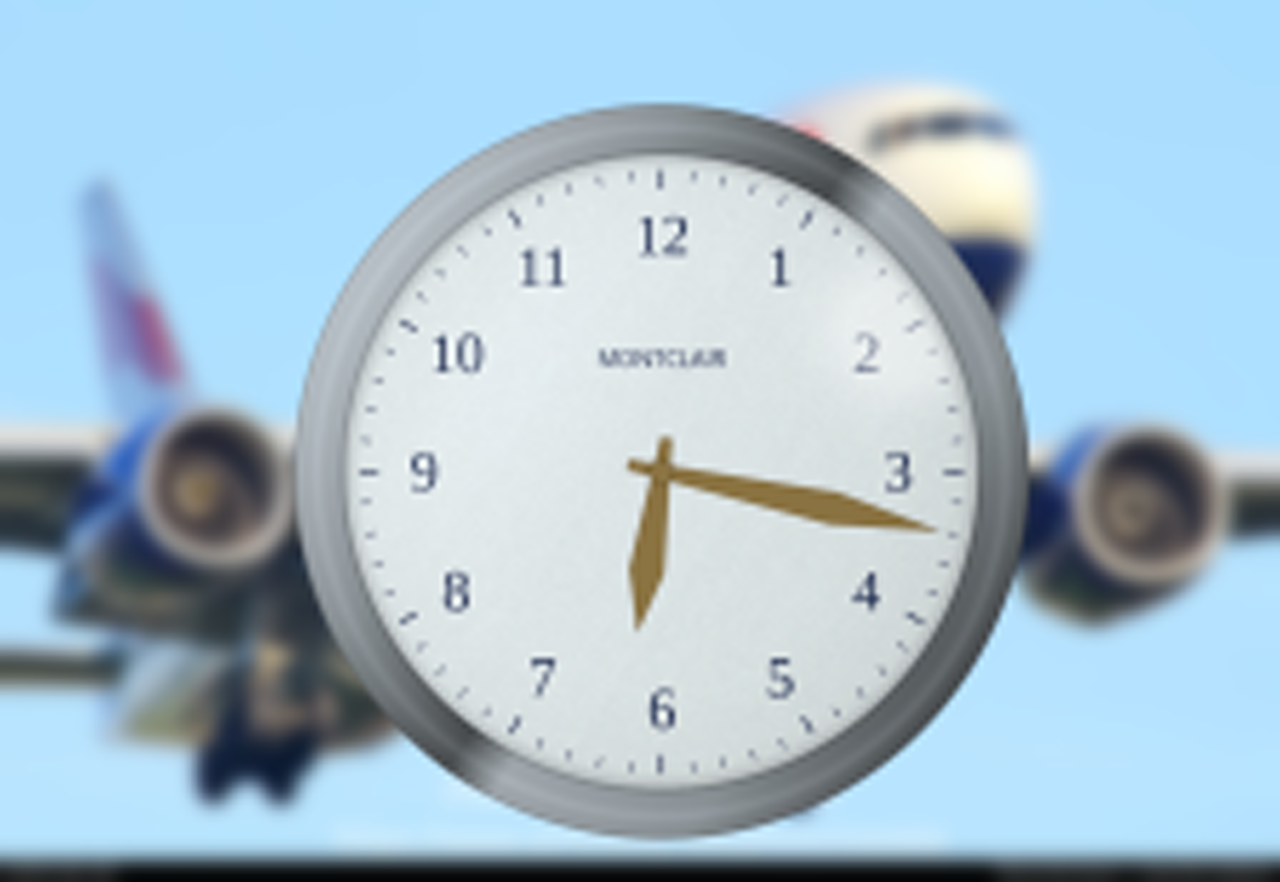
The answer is **6:17**
